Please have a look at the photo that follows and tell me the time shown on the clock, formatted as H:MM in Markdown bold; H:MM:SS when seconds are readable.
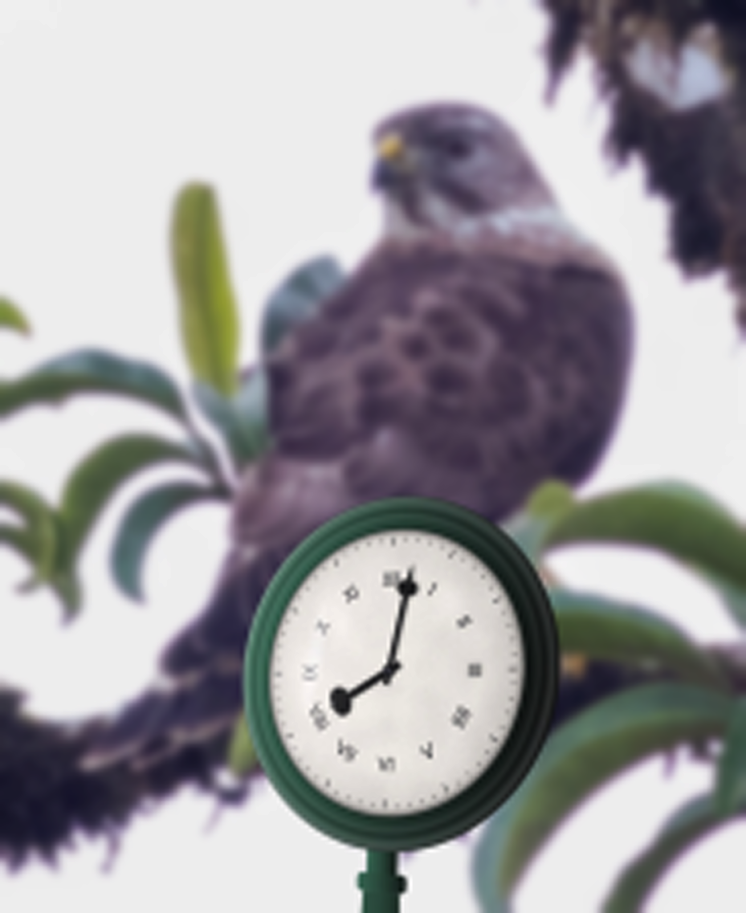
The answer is **8:02**
